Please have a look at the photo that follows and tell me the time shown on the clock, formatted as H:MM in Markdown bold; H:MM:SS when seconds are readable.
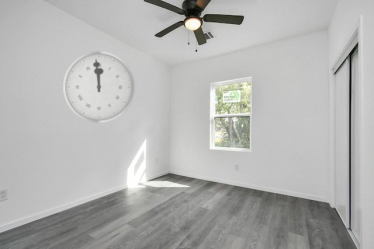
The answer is **11:59**
